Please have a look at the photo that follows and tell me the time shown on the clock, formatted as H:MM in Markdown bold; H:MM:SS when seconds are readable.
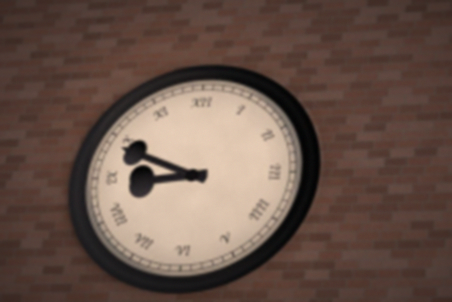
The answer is **8:49**
